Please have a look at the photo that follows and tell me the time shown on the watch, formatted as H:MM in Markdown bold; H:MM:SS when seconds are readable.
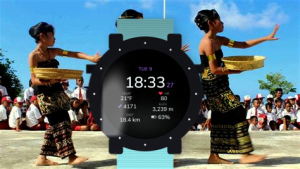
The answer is **18:33**
